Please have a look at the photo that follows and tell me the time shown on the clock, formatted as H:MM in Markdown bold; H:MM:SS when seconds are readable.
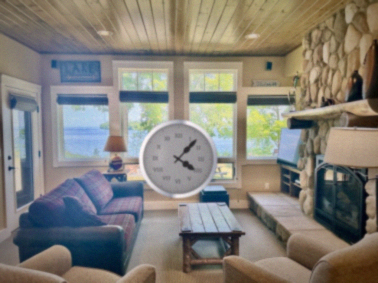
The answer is **4:07**
